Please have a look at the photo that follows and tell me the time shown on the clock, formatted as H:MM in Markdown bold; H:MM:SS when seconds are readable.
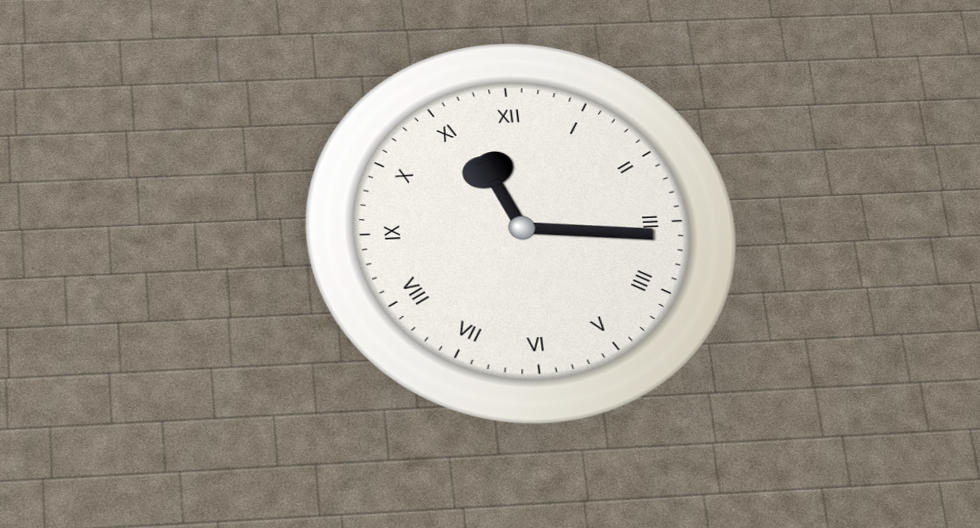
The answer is **11:16**
